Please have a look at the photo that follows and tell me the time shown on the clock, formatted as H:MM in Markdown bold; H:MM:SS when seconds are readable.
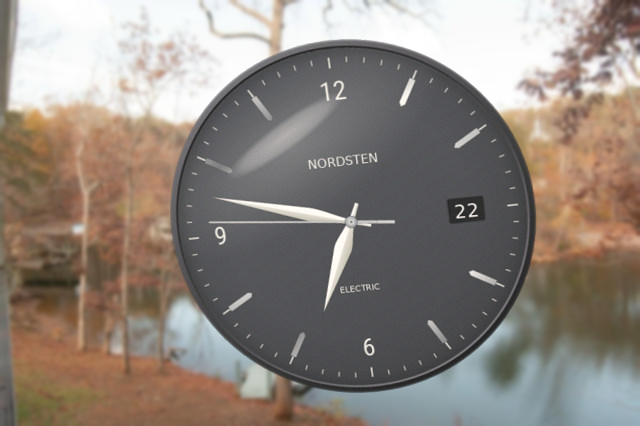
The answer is **6:47:46**
